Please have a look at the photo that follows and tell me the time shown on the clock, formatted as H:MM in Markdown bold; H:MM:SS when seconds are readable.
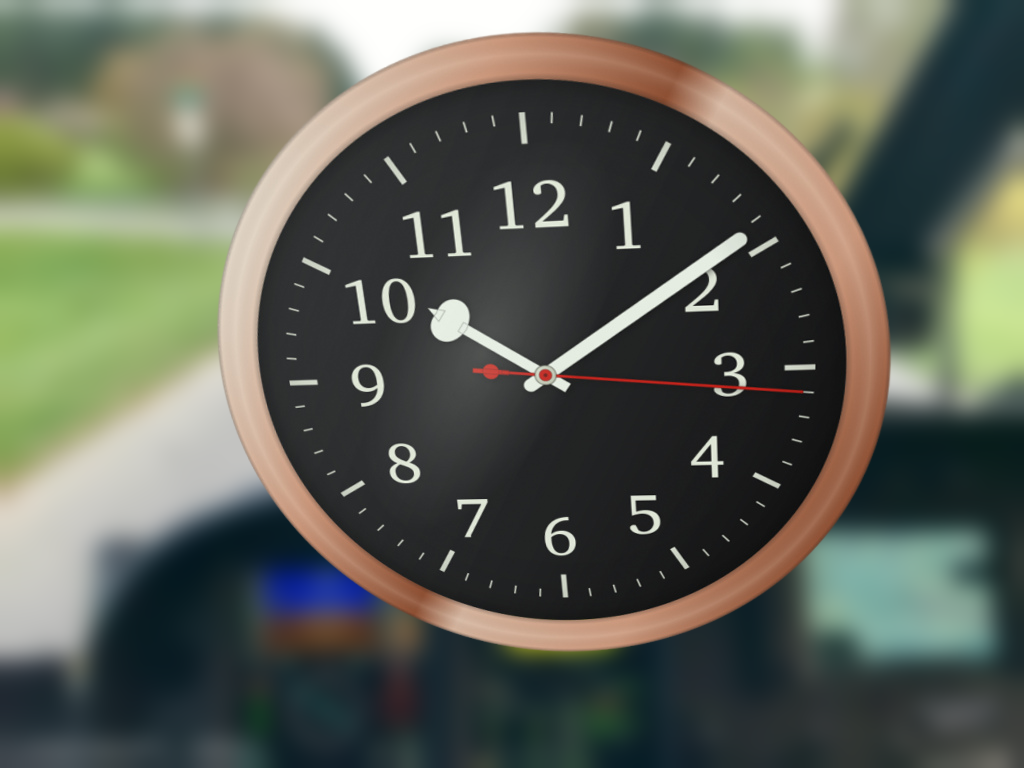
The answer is **10:09:16**
